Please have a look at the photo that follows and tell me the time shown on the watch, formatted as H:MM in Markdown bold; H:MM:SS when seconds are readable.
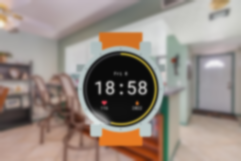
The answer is **18:58**
